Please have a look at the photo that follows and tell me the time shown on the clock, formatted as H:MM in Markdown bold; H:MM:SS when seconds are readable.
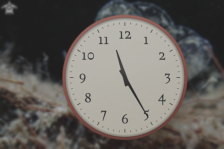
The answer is **11:25**
